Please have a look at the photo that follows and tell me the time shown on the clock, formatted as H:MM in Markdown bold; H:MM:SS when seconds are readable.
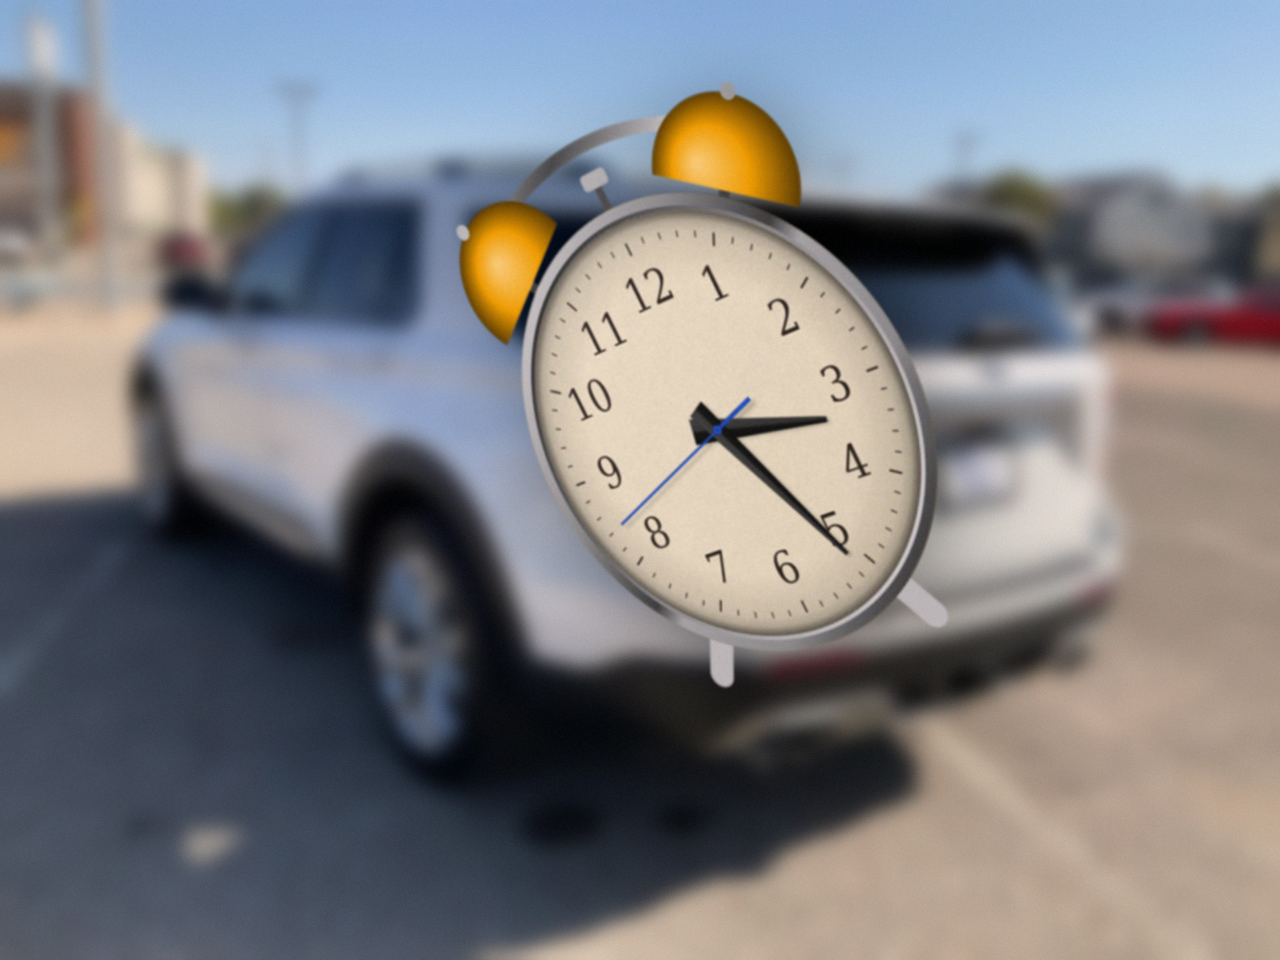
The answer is **3:25:42**
